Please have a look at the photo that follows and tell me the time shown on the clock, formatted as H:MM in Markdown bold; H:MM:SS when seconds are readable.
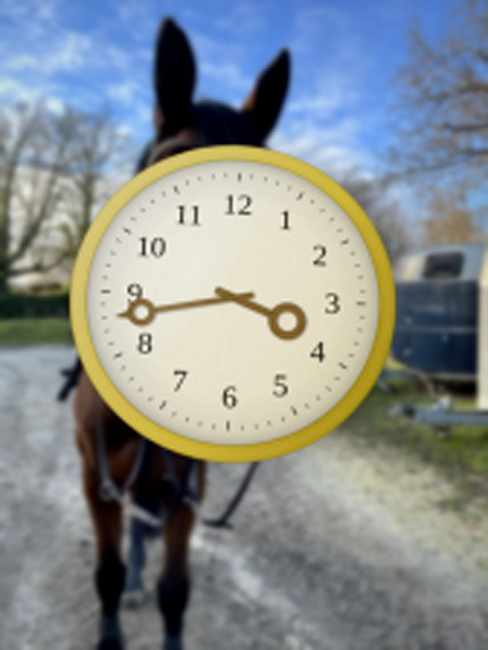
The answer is **3:43**
